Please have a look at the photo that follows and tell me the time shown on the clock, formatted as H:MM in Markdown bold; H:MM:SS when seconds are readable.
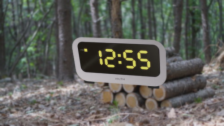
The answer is **12:55**
